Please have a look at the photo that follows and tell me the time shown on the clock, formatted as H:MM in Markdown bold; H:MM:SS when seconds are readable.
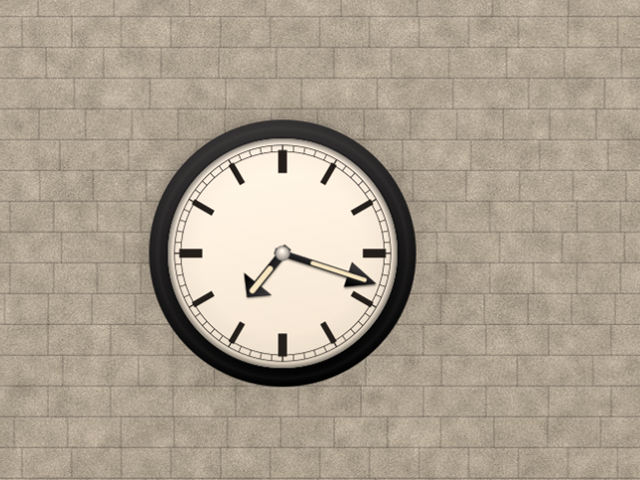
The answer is **7:18**
